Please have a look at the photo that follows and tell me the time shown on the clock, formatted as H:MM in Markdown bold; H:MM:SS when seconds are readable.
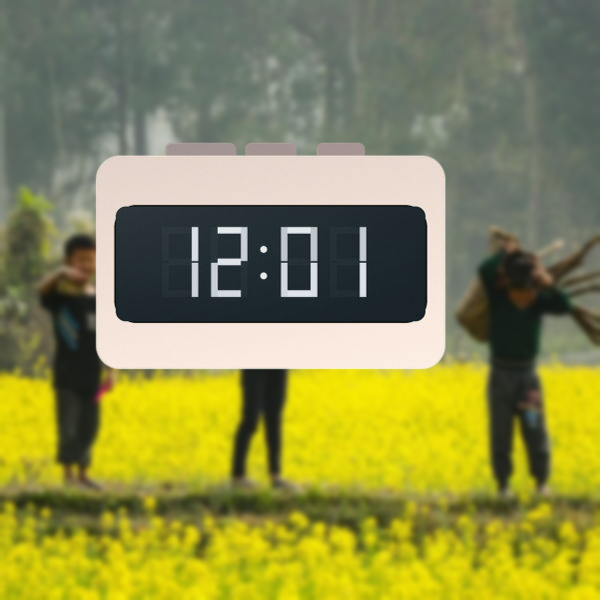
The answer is **12:01**
